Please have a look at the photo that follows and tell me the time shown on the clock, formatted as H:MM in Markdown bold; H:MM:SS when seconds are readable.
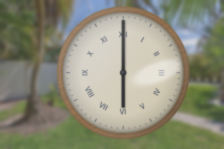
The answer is **6:00**
